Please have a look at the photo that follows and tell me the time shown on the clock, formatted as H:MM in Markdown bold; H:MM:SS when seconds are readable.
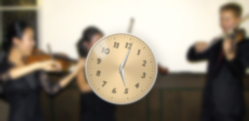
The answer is **5:01**
